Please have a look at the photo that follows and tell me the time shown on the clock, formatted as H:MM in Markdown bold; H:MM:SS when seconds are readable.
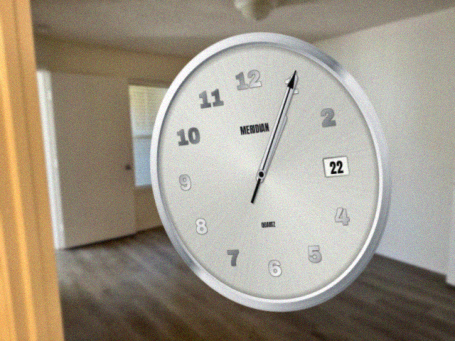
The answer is **1:05:05**
